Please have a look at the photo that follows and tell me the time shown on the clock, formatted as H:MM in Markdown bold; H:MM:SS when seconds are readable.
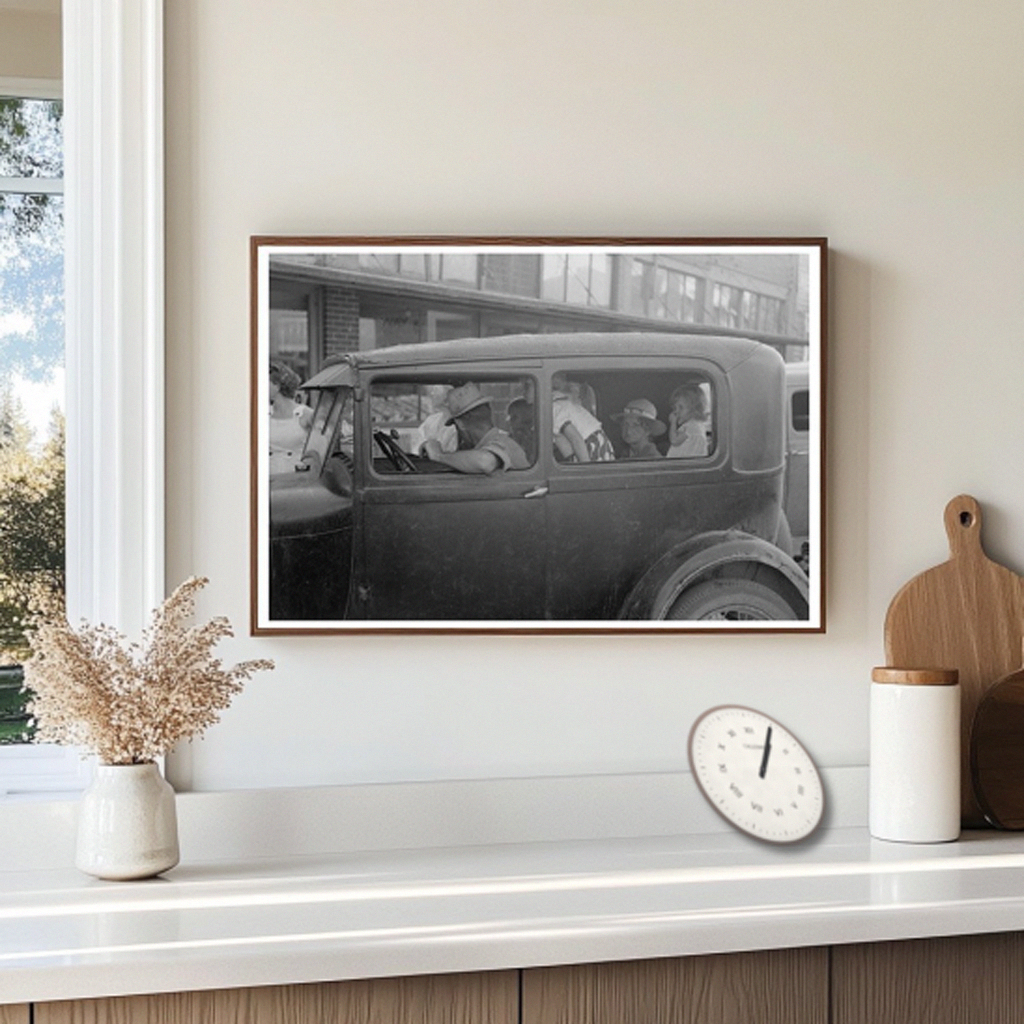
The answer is **1:05**
